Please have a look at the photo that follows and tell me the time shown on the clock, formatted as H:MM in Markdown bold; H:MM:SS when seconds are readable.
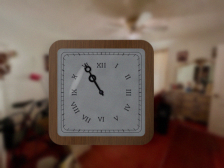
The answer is **10:55**
